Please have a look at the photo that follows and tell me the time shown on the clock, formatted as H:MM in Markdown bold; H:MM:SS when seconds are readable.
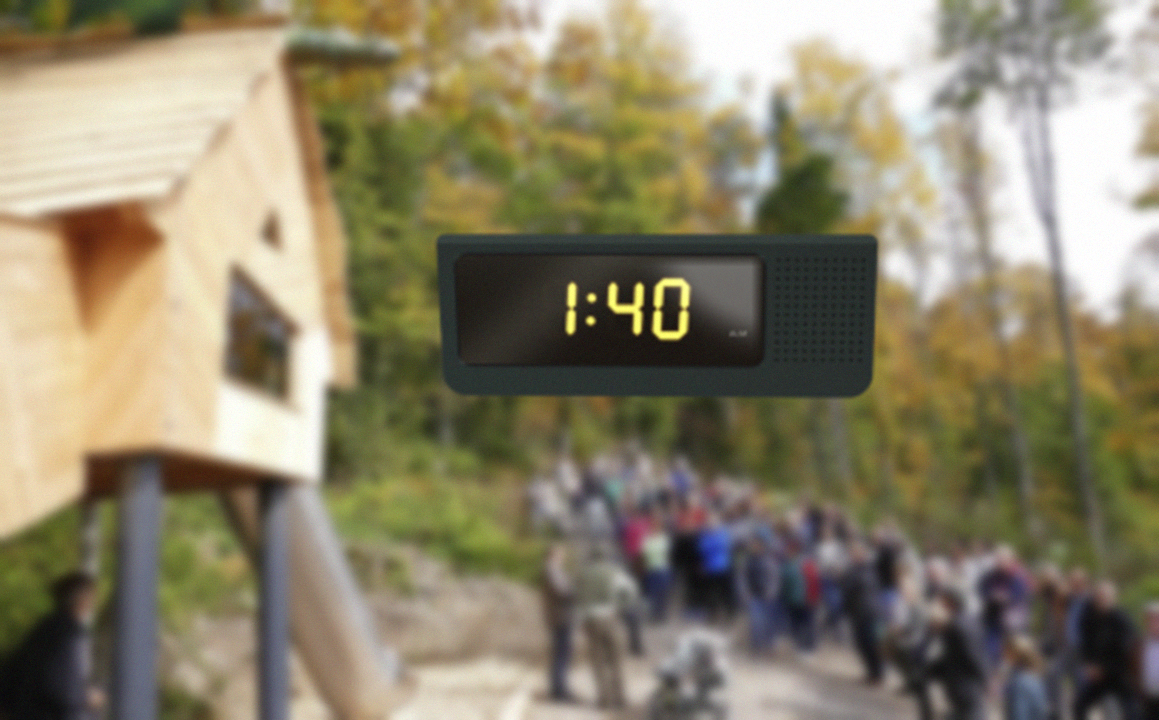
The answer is **1:40**
